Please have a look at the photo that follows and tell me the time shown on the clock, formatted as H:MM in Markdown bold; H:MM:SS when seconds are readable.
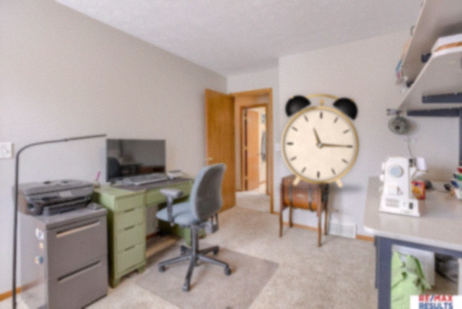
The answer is **11:15**
